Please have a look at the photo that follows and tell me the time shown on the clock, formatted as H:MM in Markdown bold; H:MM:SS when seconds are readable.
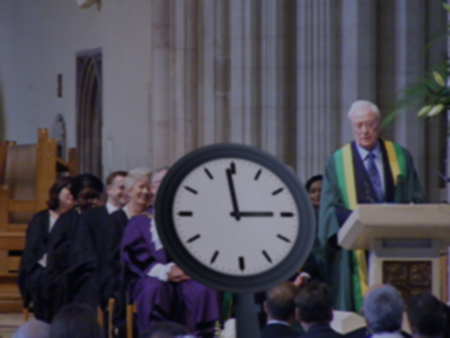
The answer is **2:59**
